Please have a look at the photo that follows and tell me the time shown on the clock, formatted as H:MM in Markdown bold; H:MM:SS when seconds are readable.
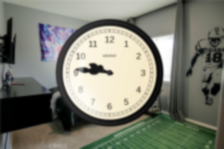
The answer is **9:46**
